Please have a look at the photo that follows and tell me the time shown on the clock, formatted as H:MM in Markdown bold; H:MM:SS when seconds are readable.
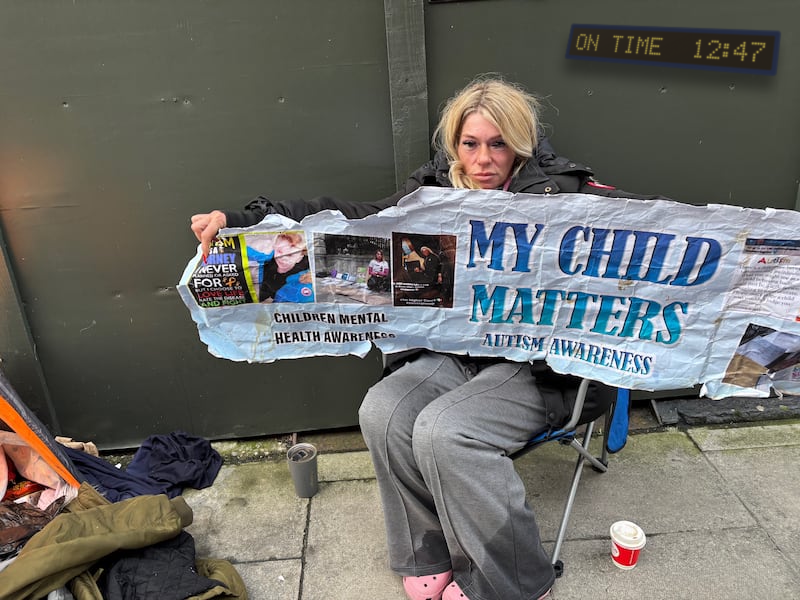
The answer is **12:47**
